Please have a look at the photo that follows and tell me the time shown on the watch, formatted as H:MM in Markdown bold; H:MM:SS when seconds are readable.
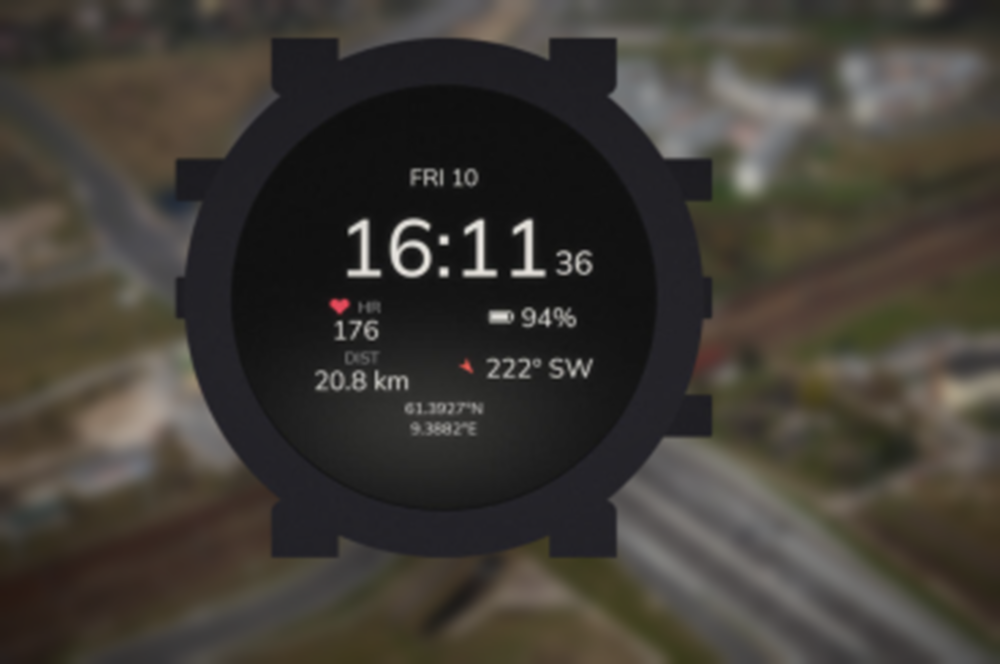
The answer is **16:11:36**
